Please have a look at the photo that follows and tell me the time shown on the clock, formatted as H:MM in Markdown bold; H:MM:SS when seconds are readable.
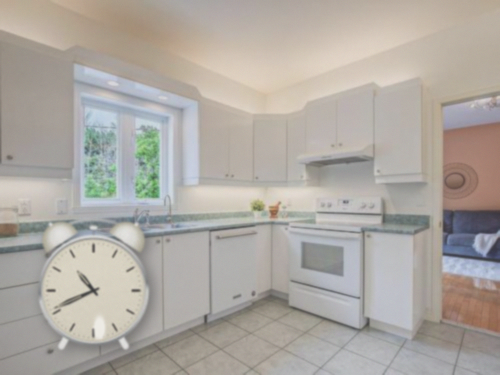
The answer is **10:41**
